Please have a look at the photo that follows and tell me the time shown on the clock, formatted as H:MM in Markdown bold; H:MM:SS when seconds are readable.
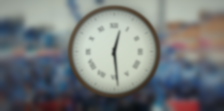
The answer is **12:29**
